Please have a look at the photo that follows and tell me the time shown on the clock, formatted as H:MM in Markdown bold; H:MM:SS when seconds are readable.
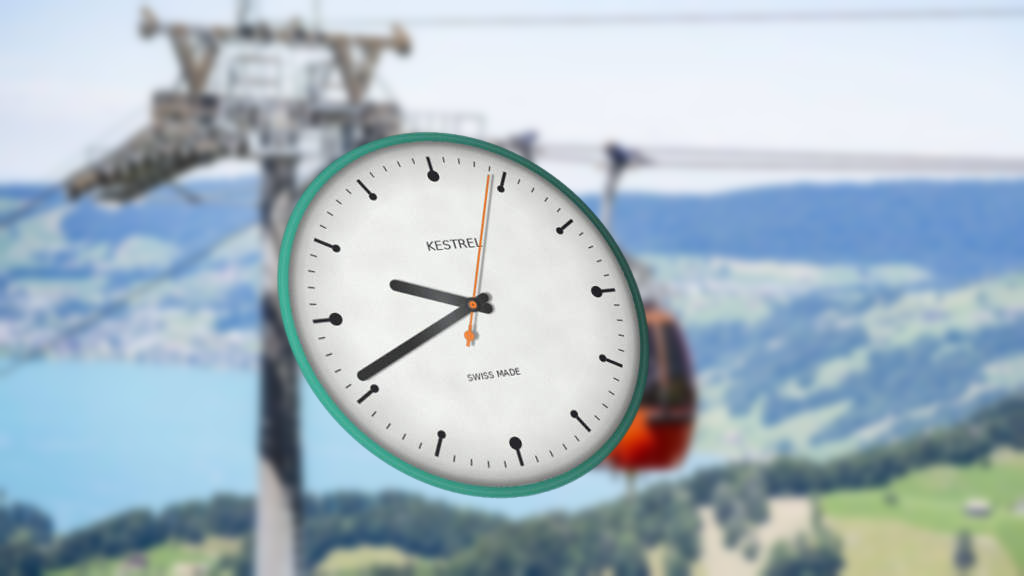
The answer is **9:41:04**
